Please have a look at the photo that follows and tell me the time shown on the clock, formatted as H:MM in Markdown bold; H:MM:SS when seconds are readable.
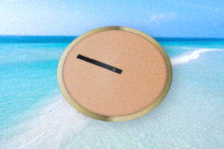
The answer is **9:49**
